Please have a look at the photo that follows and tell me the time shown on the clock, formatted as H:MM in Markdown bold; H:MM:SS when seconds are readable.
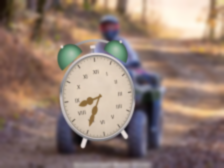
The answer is **8:35**
